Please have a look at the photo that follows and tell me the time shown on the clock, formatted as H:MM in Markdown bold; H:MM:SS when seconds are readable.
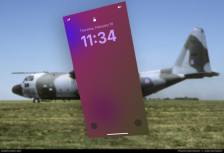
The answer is **11:34**
